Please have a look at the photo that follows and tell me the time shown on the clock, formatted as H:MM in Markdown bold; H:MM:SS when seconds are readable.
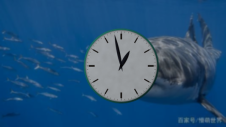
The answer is **12:58**
